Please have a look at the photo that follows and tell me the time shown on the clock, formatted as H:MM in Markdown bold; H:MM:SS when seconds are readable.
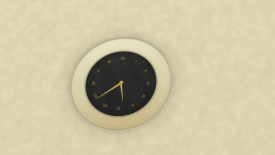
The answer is **5:39**
